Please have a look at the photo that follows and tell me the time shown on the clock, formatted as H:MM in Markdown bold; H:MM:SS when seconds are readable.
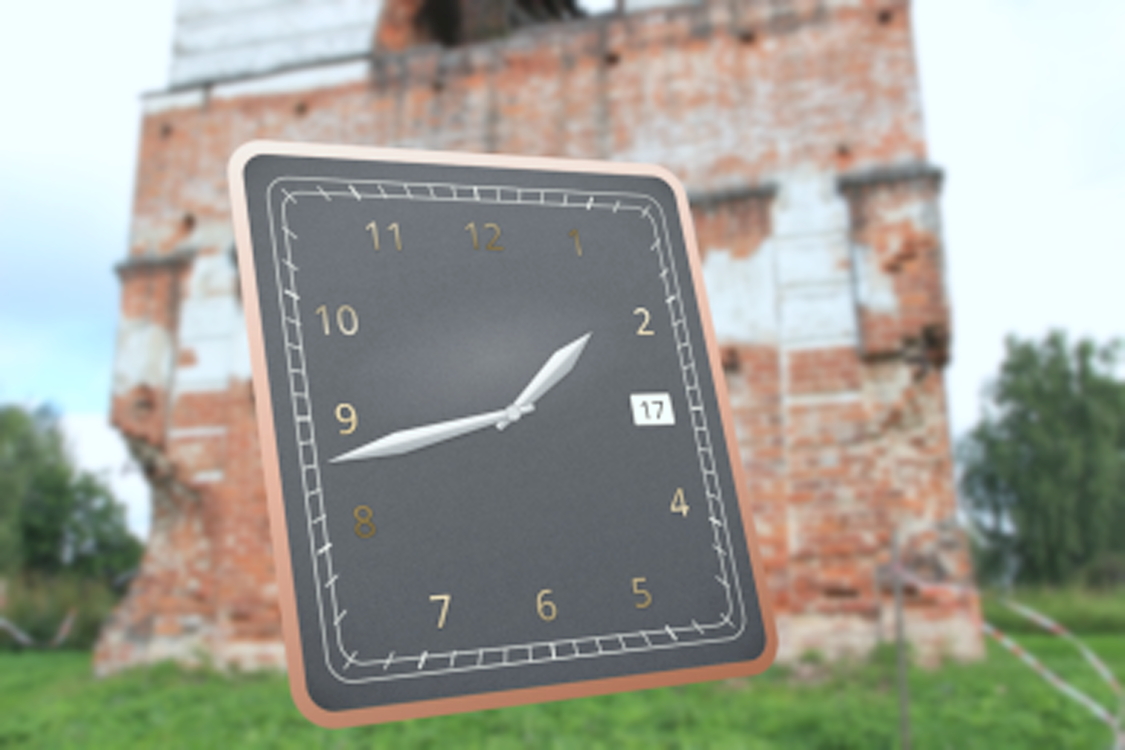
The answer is **1:43**
